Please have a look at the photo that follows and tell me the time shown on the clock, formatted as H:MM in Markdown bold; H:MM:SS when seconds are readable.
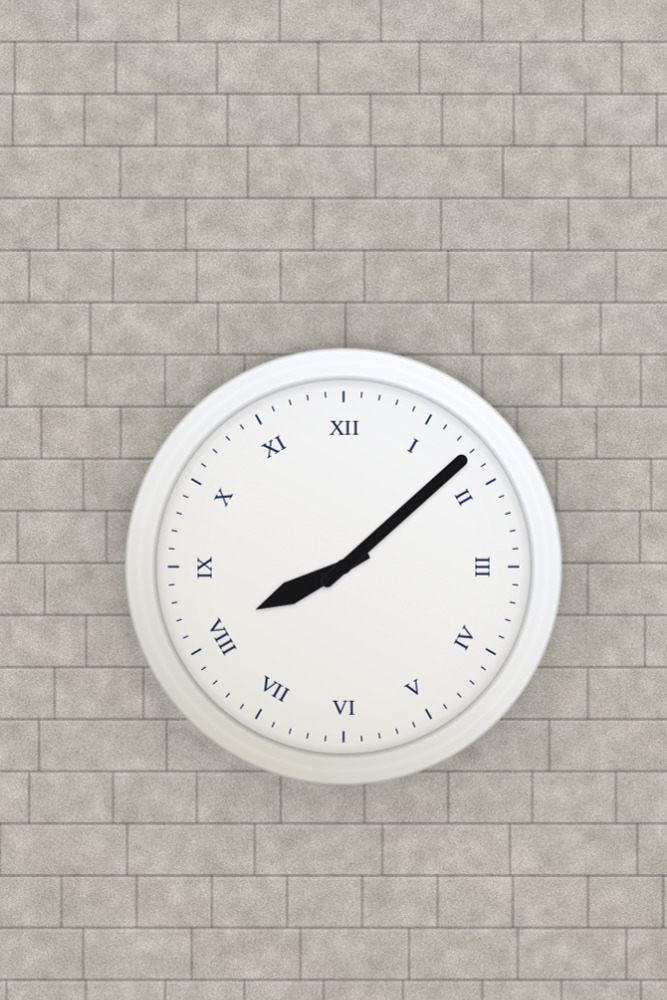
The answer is **8:08**
